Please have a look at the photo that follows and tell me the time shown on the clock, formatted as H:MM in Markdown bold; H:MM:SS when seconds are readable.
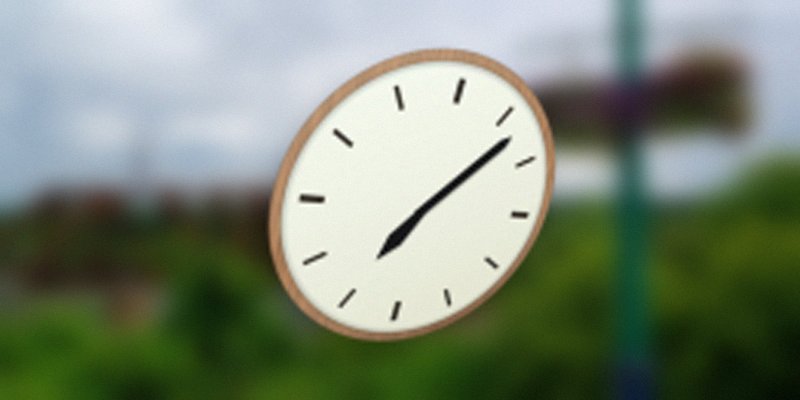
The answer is **7:07**
